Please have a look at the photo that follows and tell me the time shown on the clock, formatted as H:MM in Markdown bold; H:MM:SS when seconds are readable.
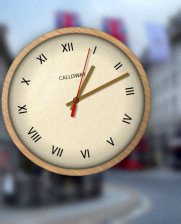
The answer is **1:12:04**
